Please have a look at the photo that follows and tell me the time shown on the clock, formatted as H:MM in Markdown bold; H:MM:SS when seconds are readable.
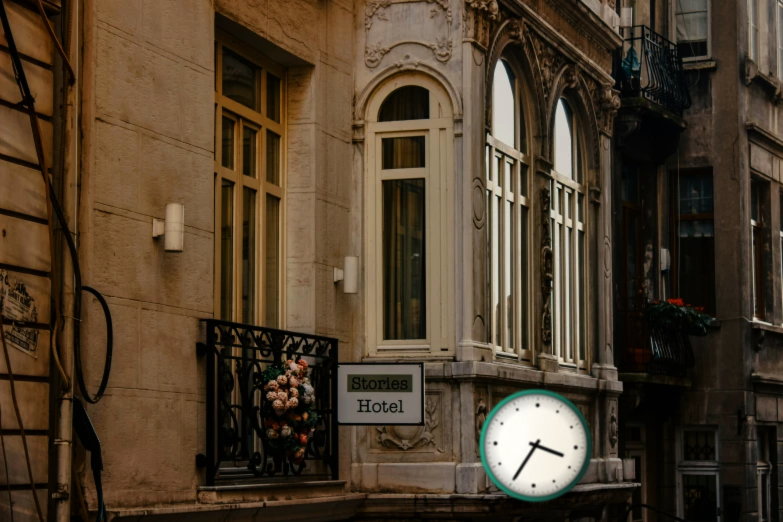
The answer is **3:35**
